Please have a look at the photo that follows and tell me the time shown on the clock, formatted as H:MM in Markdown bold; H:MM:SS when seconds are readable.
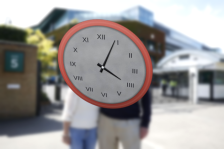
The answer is **4:04**
